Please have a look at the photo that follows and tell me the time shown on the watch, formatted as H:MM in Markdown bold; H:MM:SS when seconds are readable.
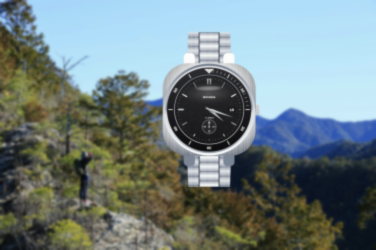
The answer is **4:18**
